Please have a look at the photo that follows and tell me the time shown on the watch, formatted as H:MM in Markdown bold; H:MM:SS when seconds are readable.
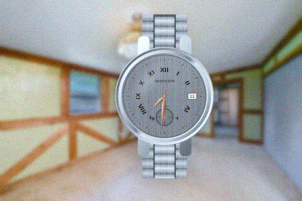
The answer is **7:31**
